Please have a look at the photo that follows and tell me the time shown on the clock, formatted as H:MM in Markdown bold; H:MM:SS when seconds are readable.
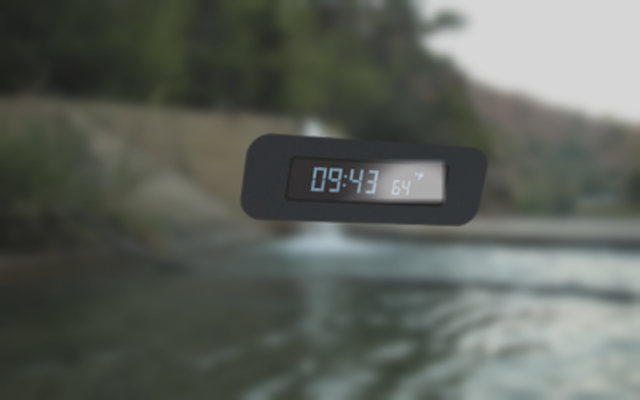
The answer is **9:43**
